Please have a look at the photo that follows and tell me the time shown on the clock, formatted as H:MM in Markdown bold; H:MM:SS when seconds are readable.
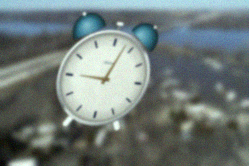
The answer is **9:03**
